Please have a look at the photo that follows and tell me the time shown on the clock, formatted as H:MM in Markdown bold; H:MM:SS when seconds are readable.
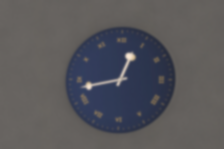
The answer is **12:43**
